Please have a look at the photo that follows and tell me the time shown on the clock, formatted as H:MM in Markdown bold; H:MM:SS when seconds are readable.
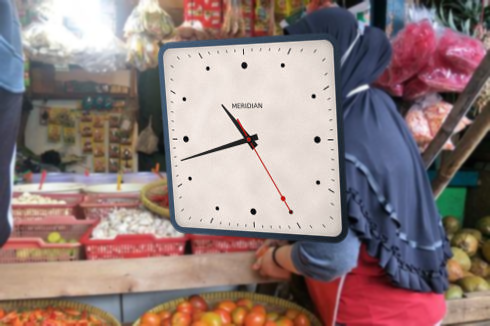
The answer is **10:42:25**
